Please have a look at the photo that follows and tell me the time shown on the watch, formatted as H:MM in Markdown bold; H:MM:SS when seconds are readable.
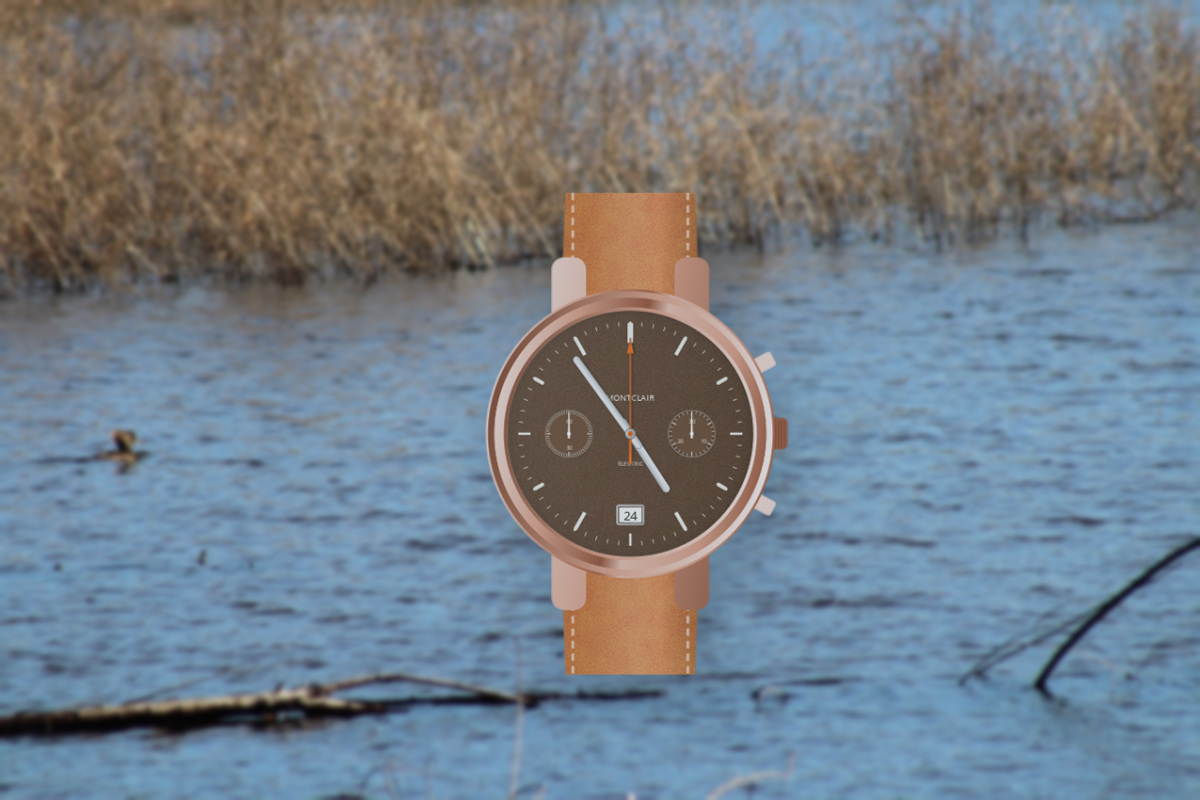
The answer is **4:54**
